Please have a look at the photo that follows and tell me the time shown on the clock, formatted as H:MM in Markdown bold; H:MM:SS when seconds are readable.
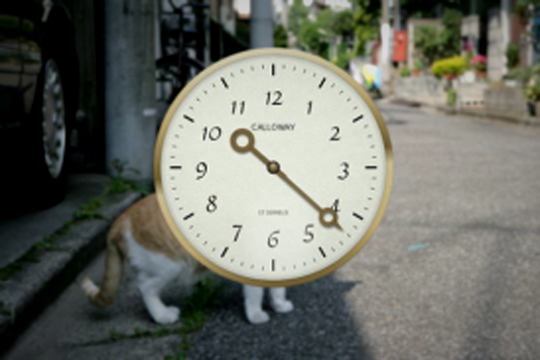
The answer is **10:22**
